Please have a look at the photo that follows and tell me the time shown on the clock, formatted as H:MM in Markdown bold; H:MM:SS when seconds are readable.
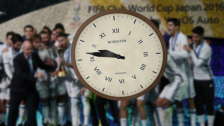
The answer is **9:47**
